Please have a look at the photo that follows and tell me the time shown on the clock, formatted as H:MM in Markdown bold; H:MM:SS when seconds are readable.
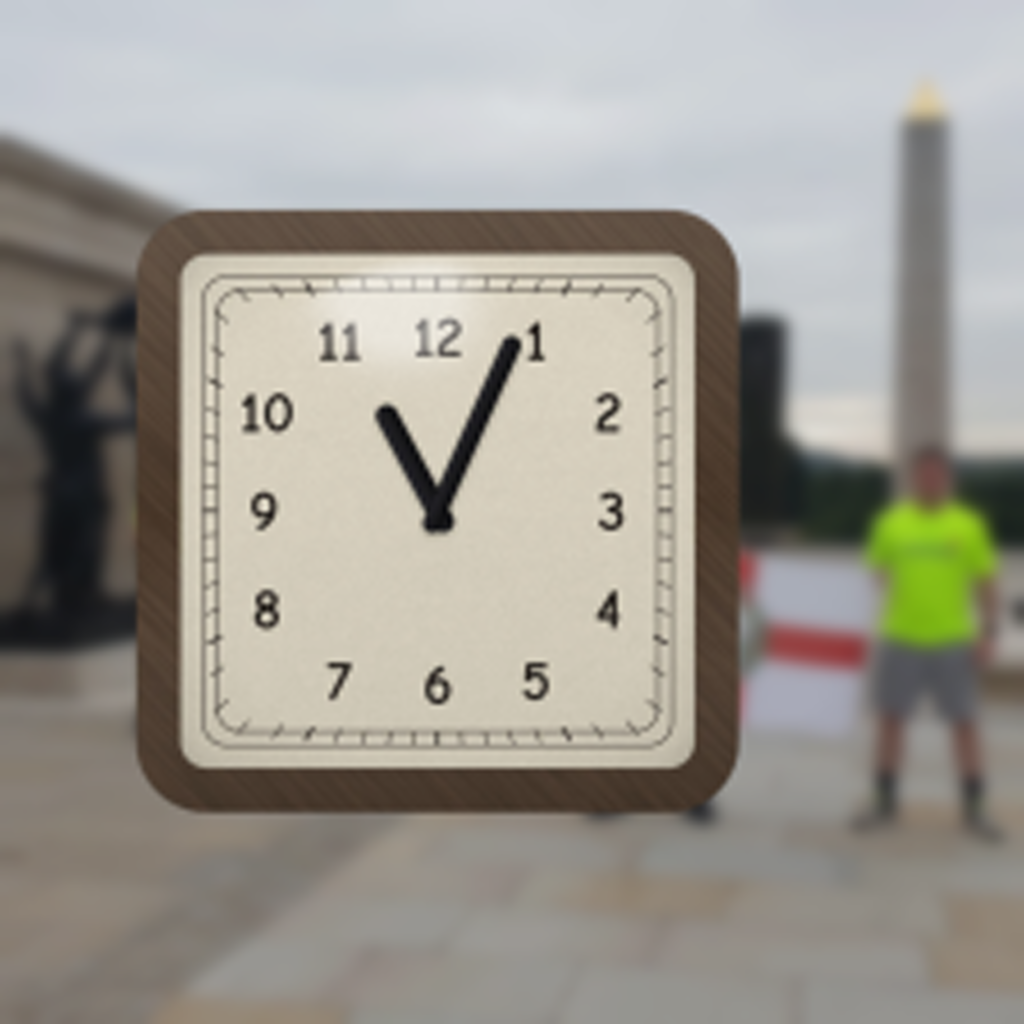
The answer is **11:04**
